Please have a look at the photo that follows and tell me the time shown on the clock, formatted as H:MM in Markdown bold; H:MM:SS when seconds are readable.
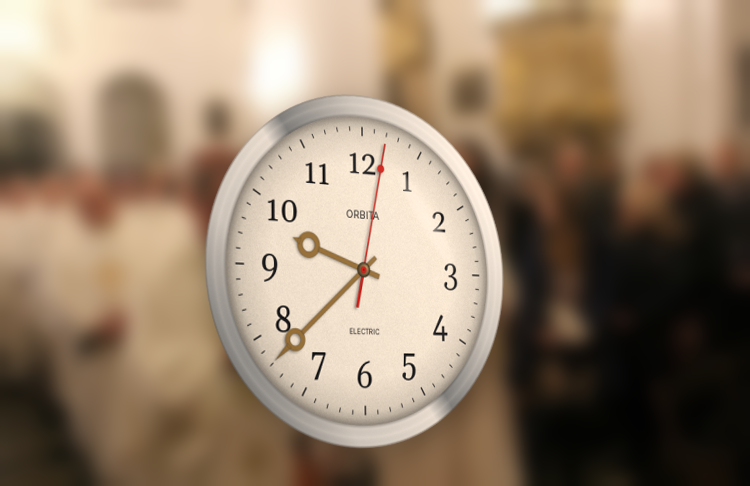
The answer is **9:38:02**
